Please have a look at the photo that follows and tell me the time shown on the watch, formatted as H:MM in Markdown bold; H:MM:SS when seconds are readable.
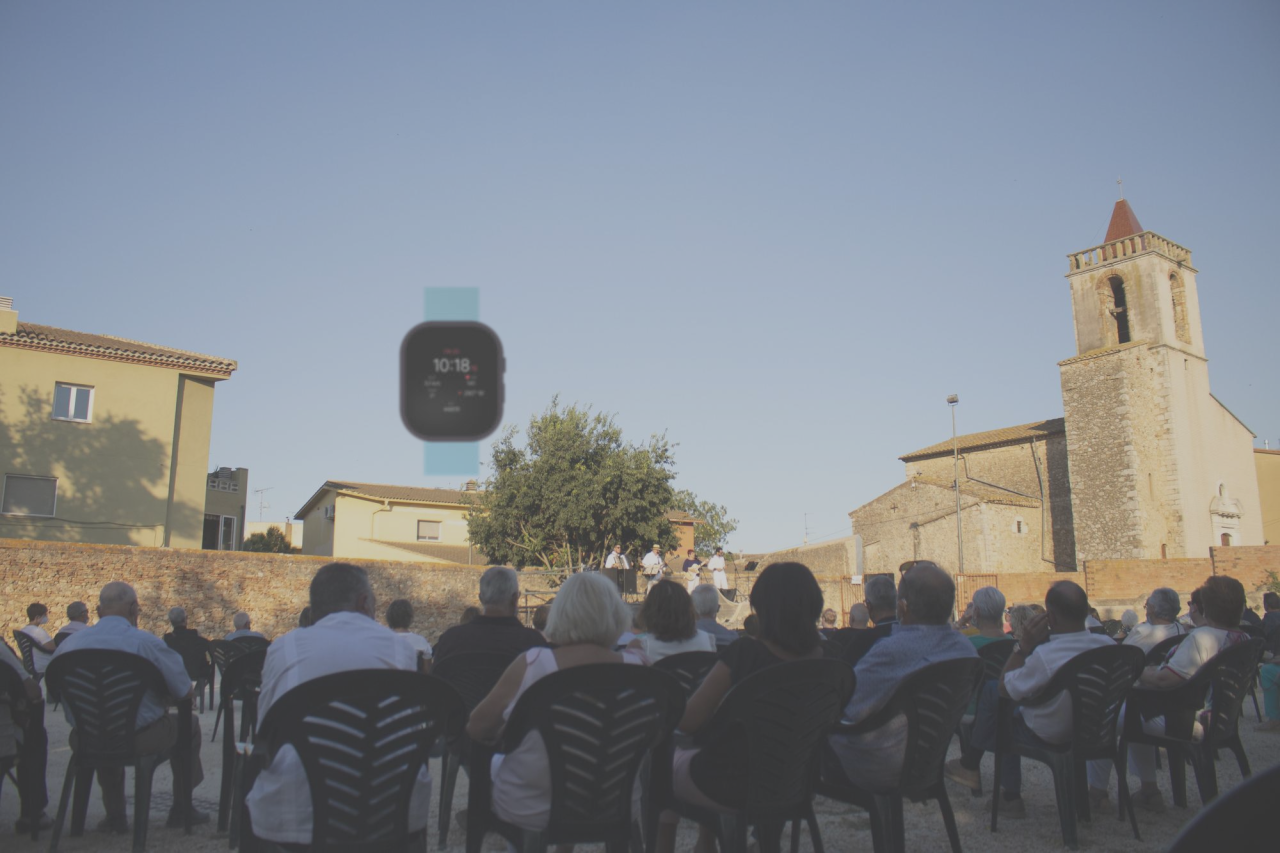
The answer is **10:18**
